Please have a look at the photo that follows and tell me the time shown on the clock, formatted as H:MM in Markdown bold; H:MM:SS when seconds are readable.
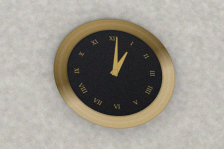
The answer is **1:01**
